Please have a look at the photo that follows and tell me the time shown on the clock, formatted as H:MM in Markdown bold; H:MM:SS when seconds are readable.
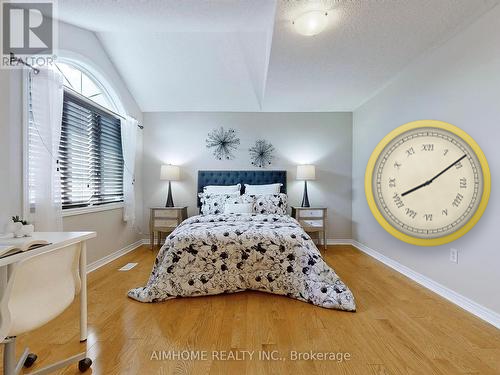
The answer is **8:09**
